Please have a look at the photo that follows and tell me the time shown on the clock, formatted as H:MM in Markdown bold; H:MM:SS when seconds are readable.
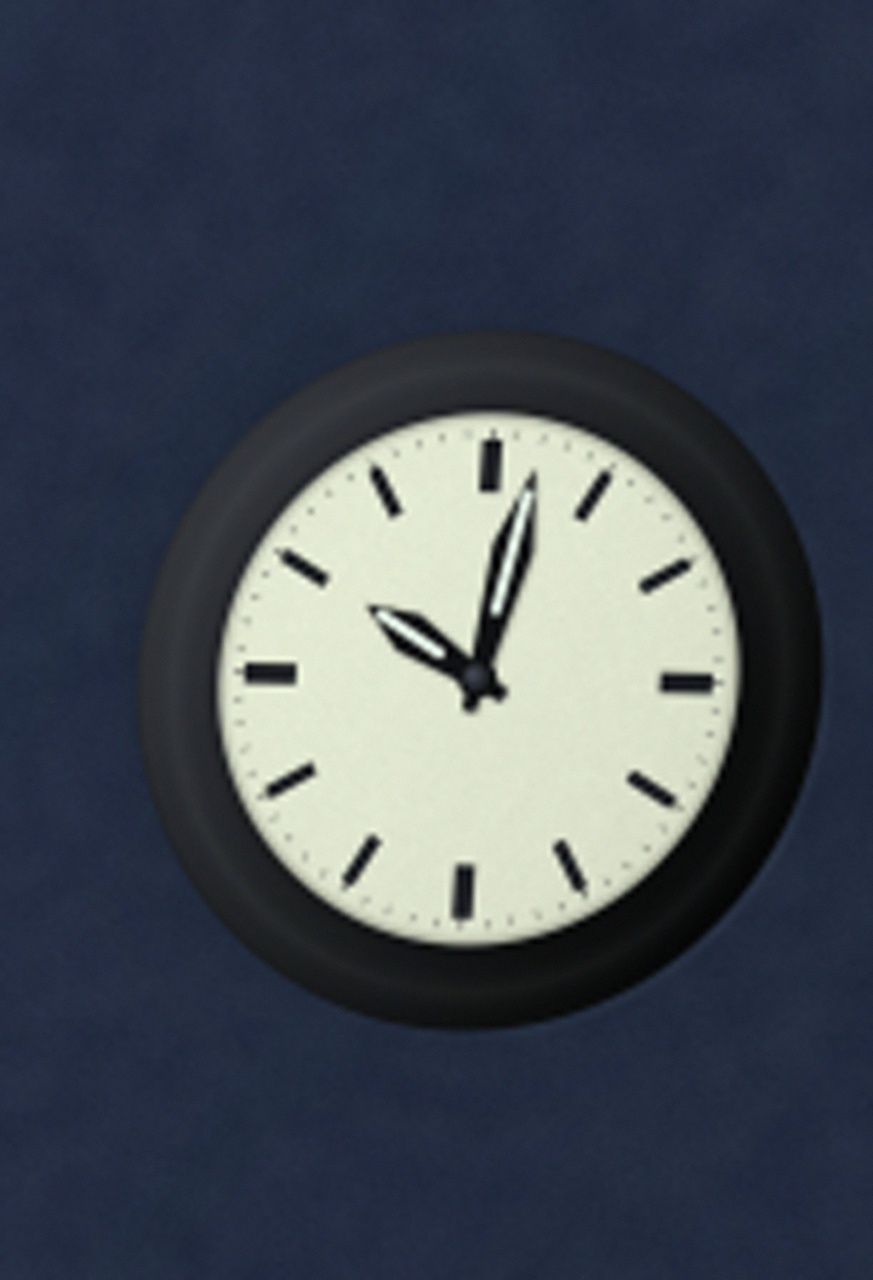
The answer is **10:02**
